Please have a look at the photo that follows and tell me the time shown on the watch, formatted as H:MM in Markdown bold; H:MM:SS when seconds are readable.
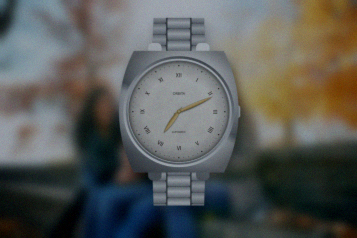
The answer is **7:11**
